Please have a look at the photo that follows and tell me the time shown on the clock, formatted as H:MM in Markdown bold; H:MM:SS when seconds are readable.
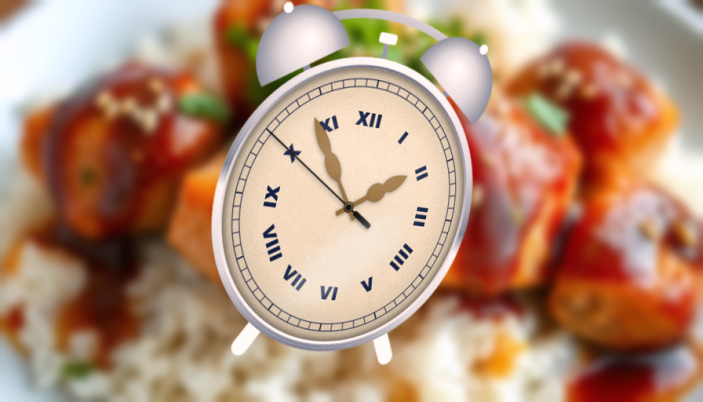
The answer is **1:53:50**
